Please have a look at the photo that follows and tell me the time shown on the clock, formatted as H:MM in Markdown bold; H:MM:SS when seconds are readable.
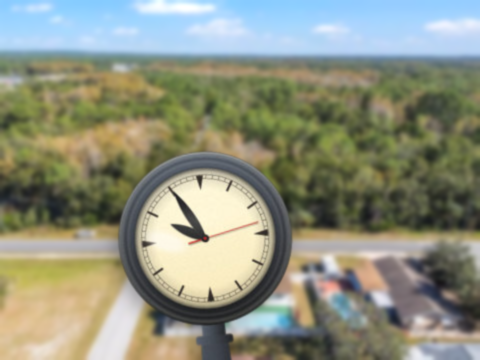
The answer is **9:55:13**
